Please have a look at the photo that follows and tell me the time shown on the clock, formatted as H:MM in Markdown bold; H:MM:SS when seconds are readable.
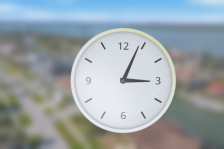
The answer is **3:04**
